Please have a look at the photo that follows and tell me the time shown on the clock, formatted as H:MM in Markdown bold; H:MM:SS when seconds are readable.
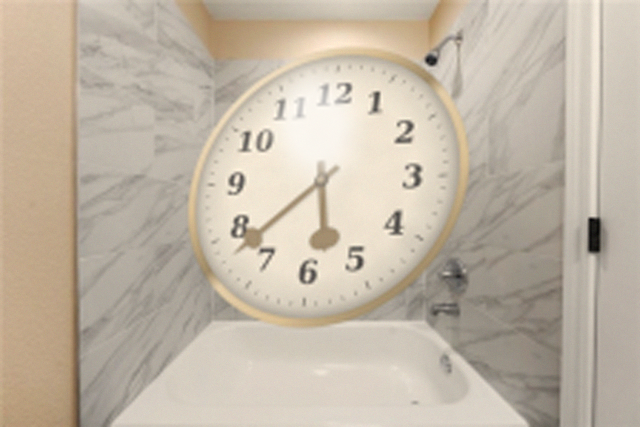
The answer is **5:38**
